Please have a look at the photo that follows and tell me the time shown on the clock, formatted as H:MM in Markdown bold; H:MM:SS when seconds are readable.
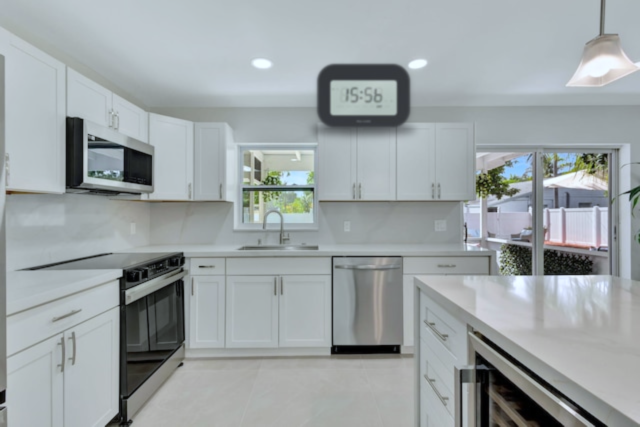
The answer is **15:56**
